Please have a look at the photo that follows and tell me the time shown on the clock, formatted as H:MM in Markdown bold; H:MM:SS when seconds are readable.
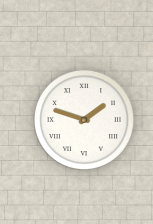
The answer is **1:48**
